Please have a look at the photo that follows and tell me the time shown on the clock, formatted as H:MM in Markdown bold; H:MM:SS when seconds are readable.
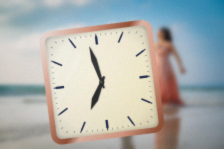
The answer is **6:58**
